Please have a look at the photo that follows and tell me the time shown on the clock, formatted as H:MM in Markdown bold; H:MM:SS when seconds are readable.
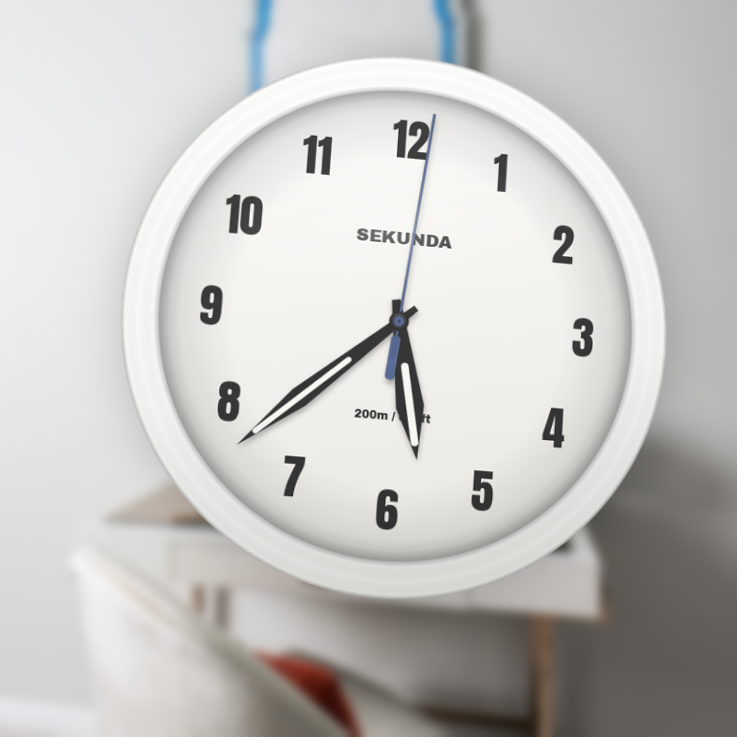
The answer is **5:38:01**
